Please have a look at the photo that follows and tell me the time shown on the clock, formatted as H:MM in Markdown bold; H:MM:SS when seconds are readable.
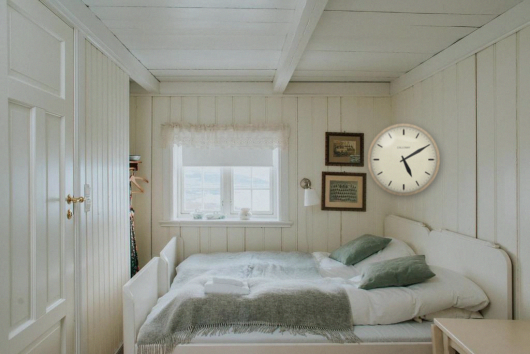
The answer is **5:10**
